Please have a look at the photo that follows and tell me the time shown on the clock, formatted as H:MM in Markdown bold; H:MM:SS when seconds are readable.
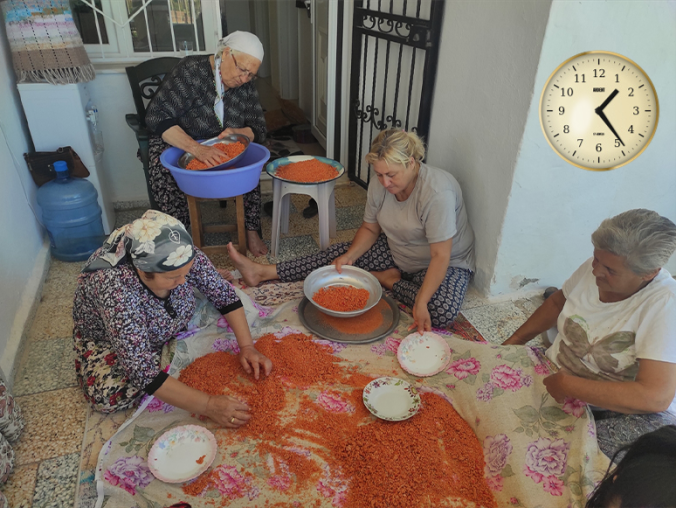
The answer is **1:24**
